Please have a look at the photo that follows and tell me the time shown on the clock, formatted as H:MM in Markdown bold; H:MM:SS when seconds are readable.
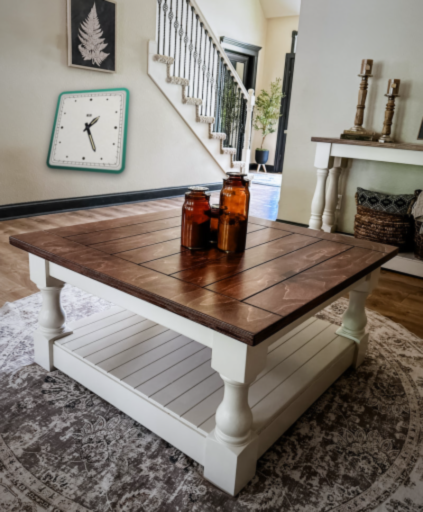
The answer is **1:26**
